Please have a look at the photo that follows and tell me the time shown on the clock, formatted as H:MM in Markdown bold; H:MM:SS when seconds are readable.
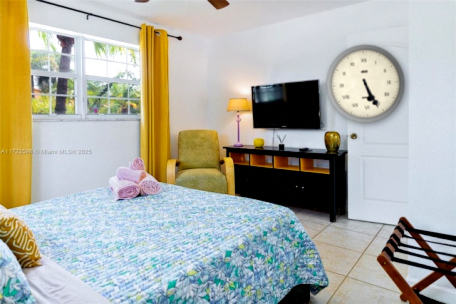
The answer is **5:26**
